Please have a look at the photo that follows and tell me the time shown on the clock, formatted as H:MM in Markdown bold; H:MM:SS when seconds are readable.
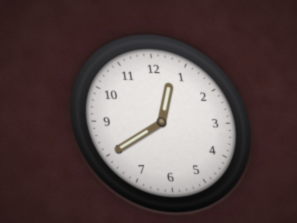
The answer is **12:40**
